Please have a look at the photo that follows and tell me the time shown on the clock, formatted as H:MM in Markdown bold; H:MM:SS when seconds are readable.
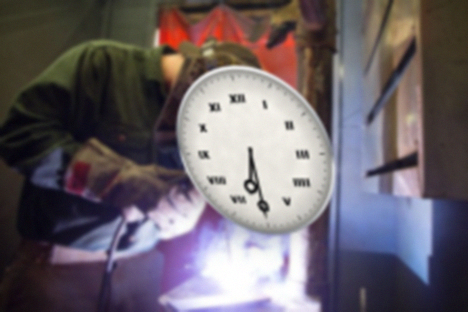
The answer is **6:30**
